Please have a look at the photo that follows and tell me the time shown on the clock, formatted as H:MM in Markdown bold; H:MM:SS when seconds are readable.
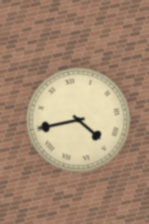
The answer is **4:45**
